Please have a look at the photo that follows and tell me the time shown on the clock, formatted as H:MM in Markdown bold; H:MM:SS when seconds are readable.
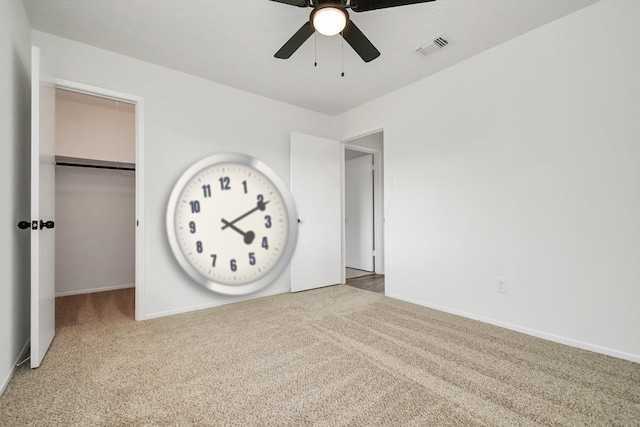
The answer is **4:11**
